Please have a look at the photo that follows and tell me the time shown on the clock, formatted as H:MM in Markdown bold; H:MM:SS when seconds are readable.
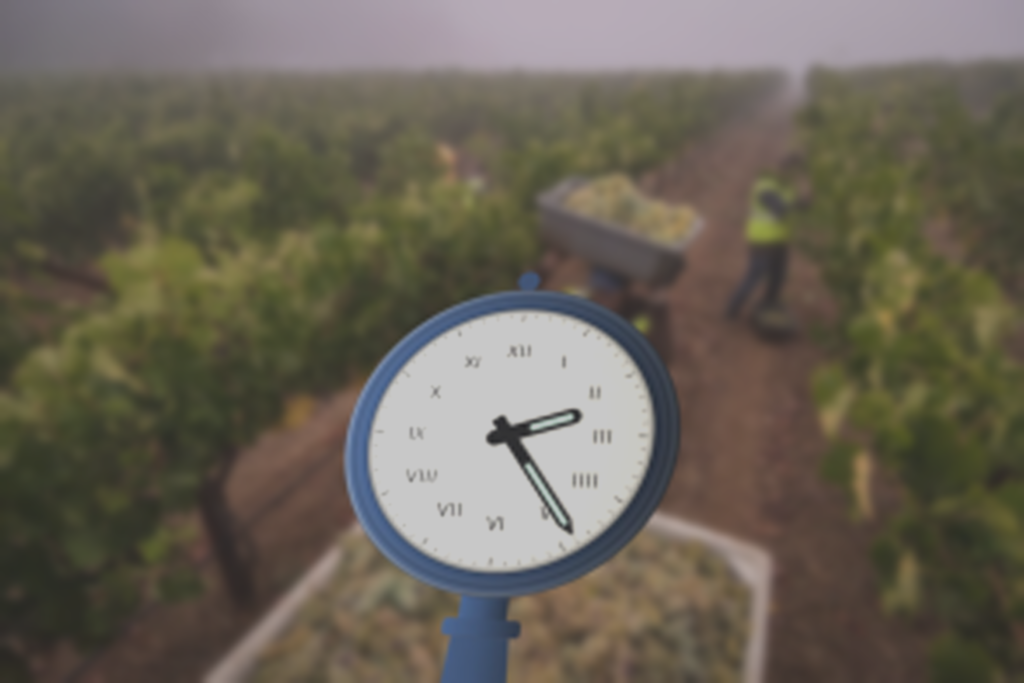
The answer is **2:24**
